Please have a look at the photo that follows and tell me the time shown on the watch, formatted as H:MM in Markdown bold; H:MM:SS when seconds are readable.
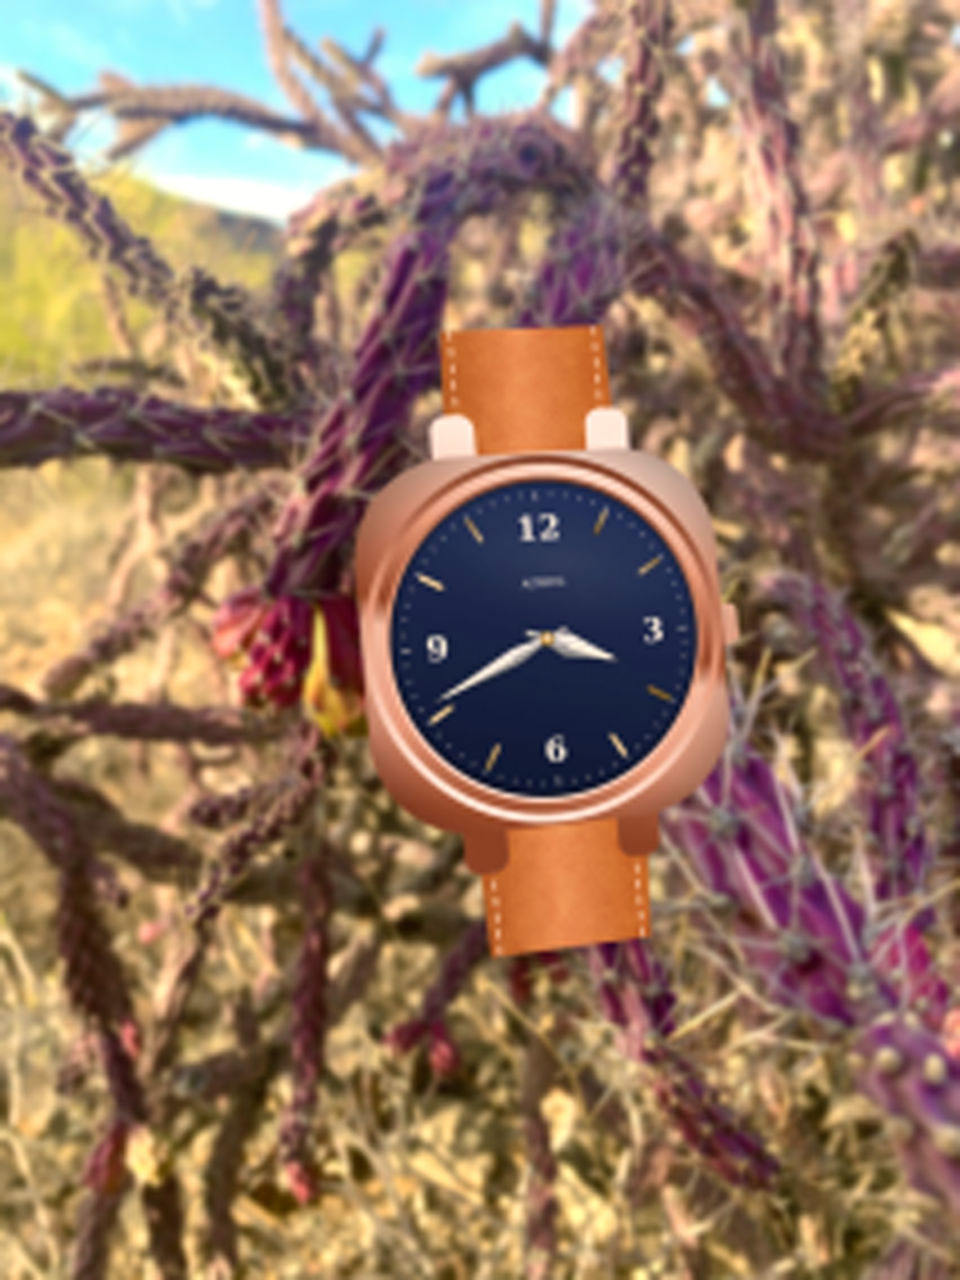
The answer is **3:41**
